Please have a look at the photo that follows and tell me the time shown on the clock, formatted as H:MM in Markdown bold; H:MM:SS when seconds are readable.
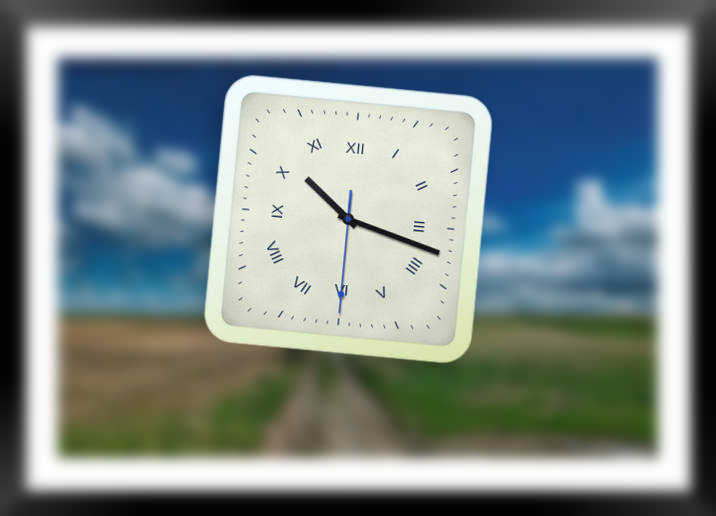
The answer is **10:17:30**
